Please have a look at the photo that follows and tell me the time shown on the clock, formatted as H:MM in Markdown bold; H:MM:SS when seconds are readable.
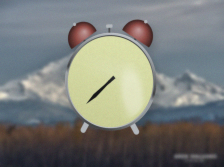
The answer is **7:38**
